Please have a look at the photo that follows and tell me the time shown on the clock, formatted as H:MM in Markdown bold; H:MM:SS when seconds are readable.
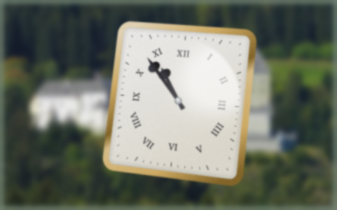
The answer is **10:53**
